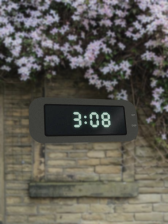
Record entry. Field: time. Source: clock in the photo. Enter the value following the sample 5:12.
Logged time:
3:08
